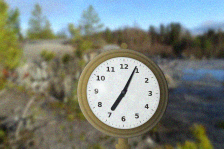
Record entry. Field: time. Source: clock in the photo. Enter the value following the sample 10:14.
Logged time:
7:04
